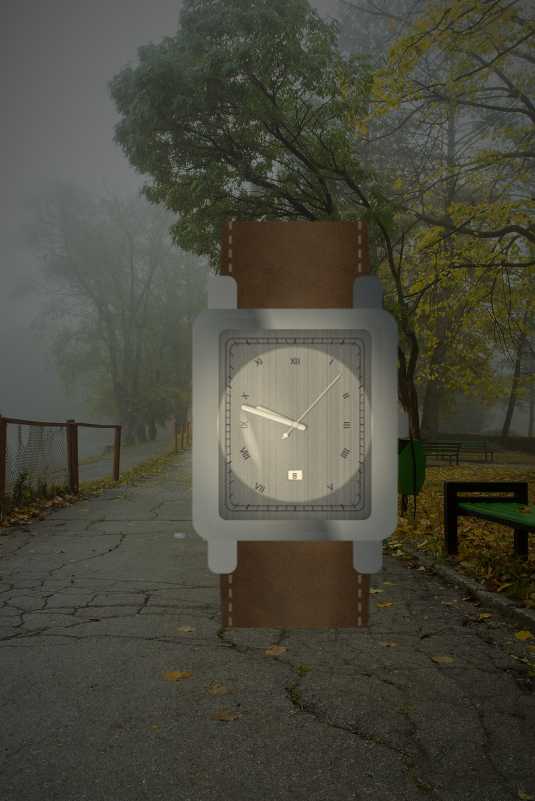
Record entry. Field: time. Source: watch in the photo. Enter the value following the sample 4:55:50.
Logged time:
9:48:07
